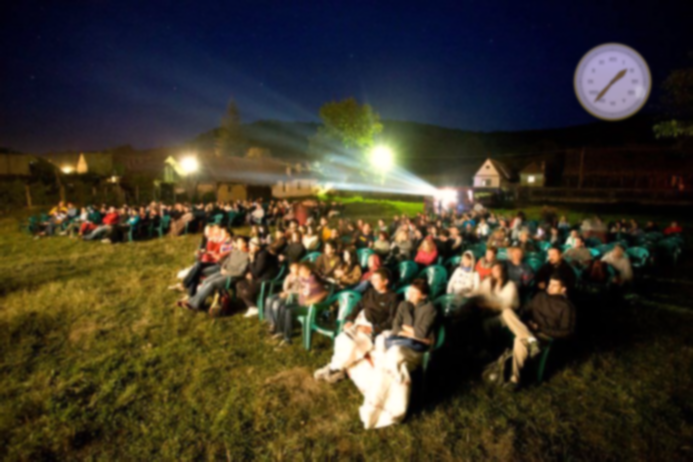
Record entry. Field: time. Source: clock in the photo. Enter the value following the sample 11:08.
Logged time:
1:37
